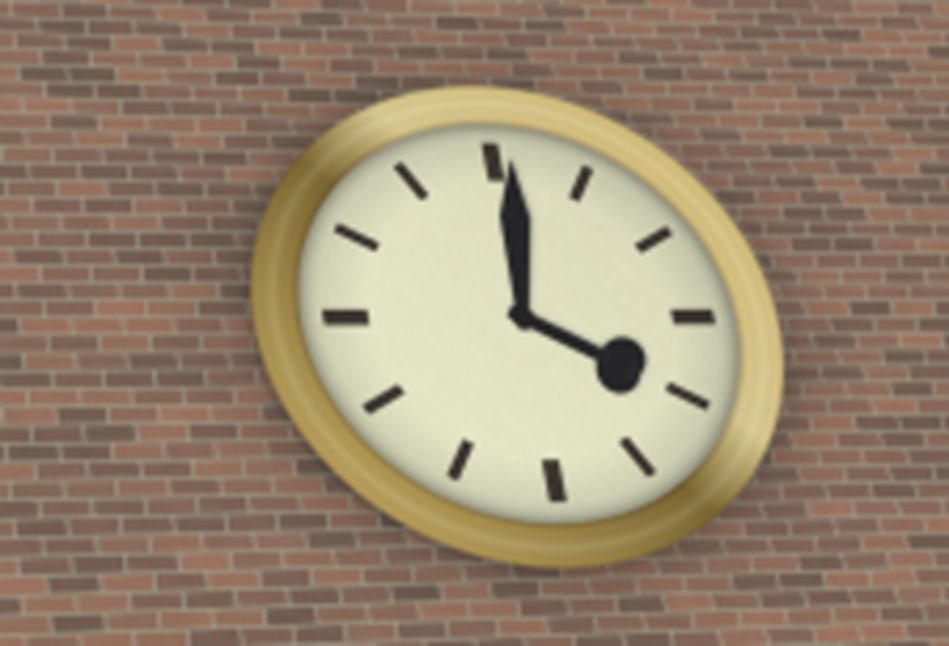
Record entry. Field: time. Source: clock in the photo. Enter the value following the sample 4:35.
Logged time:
4:01
